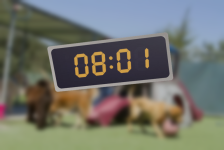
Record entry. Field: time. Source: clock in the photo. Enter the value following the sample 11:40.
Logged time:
8:01
